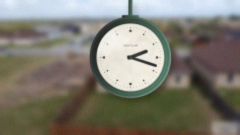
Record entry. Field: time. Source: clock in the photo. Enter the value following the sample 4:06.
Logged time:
2:18
